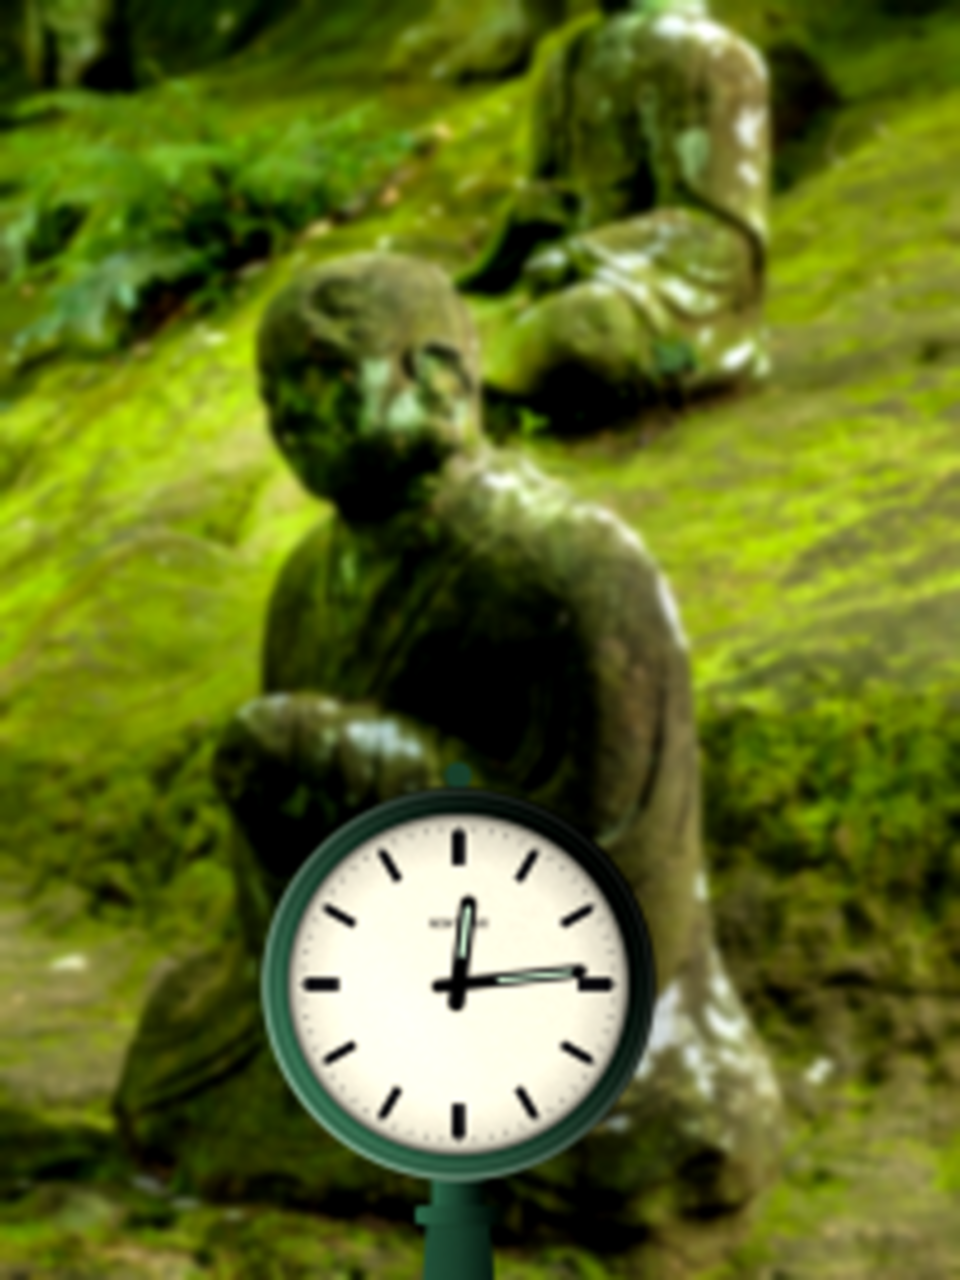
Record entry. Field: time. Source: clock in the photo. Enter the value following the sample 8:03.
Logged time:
12:14
